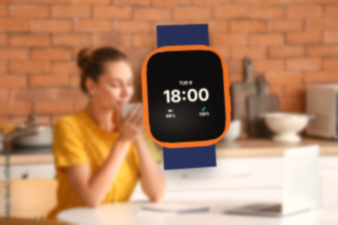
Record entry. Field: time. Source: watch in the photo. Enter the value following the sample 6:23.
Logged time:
18:00
